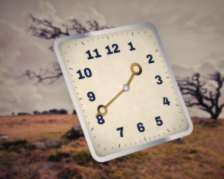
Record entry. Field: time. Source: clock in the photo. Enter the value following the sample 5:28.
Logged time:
1:41
